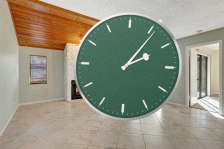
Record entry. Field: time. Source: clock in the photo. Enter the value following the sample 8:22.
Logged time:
2:06
